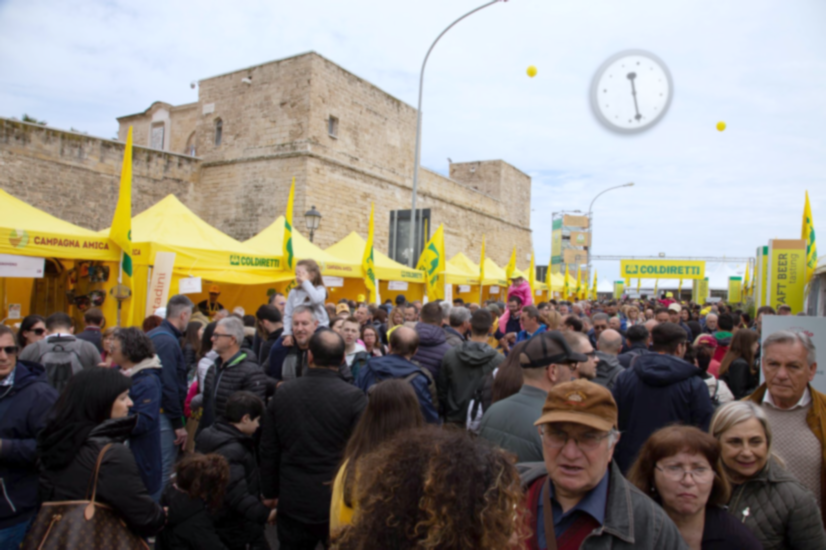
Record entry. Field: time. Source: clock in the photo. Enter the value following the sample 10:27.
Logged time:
11:27
